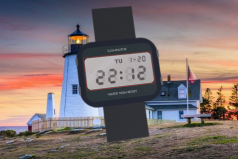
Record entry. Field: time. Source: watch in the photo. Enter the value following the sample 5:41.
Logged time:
22:12
